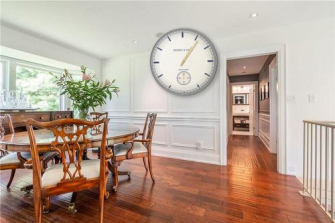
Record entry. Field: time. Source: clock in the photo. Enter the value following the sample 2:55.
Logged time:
1:06
